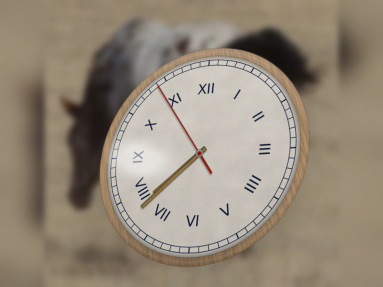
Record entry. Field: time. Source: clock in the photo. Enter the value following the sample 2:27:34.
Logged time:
7:37:54
